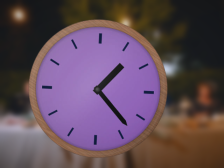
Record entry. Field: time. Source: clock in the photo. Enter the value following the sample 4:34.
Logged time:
1:23
